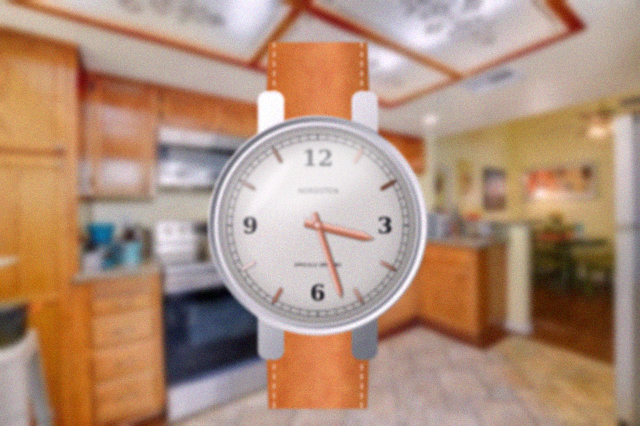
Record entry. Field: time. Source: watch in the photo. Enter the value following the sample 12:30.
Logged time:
3:27
